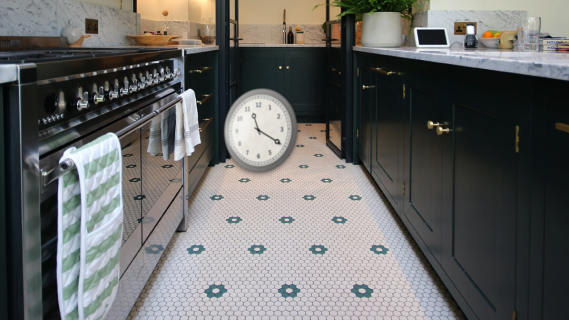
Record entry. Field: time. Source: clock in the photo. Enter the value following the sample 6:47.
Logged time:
11:20
